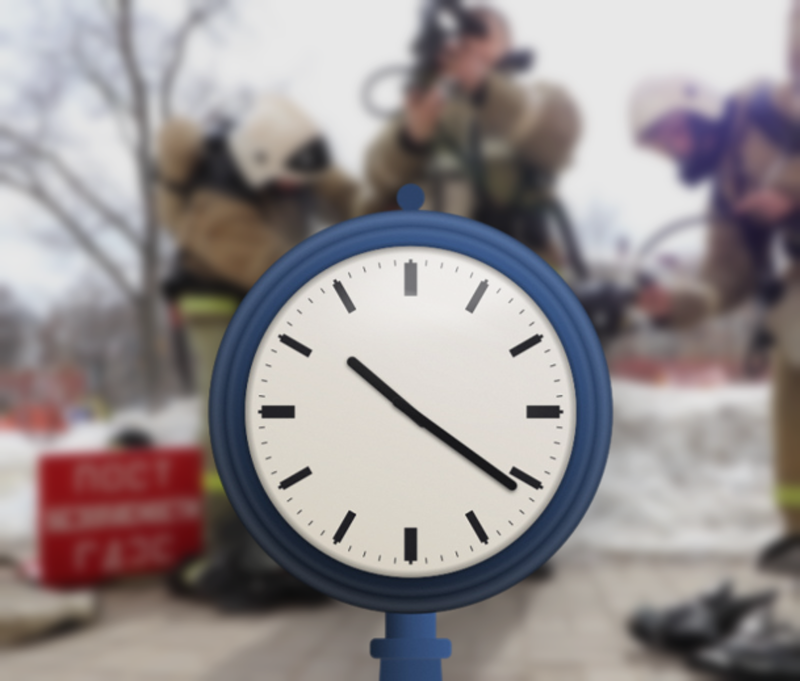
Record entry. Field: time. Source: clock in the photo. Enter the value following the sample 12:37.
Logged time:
10:21
